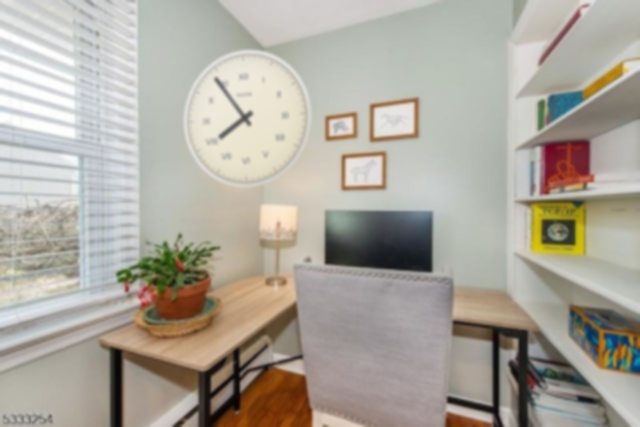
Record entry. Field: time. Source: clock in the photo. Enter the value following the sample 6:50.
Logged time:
7:54
